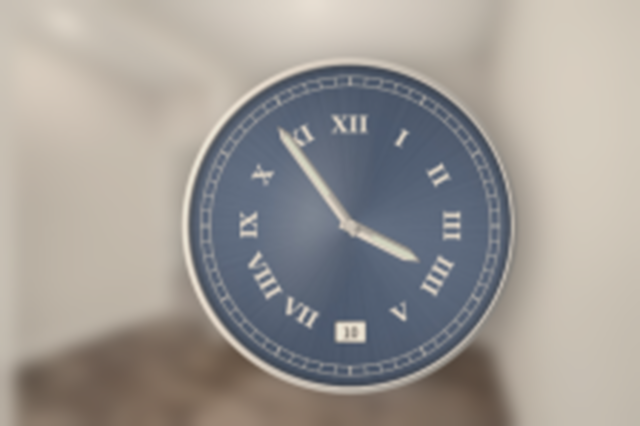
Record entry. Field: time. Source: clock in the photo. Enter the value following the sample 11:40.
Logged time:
3:54
